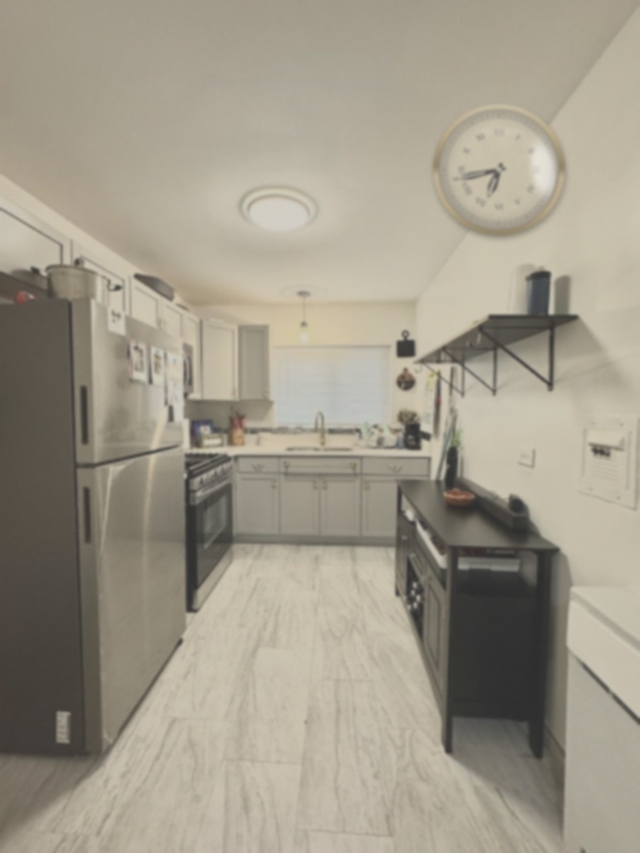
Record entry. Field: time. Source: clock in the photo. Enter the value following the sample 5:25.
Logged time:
6:43
